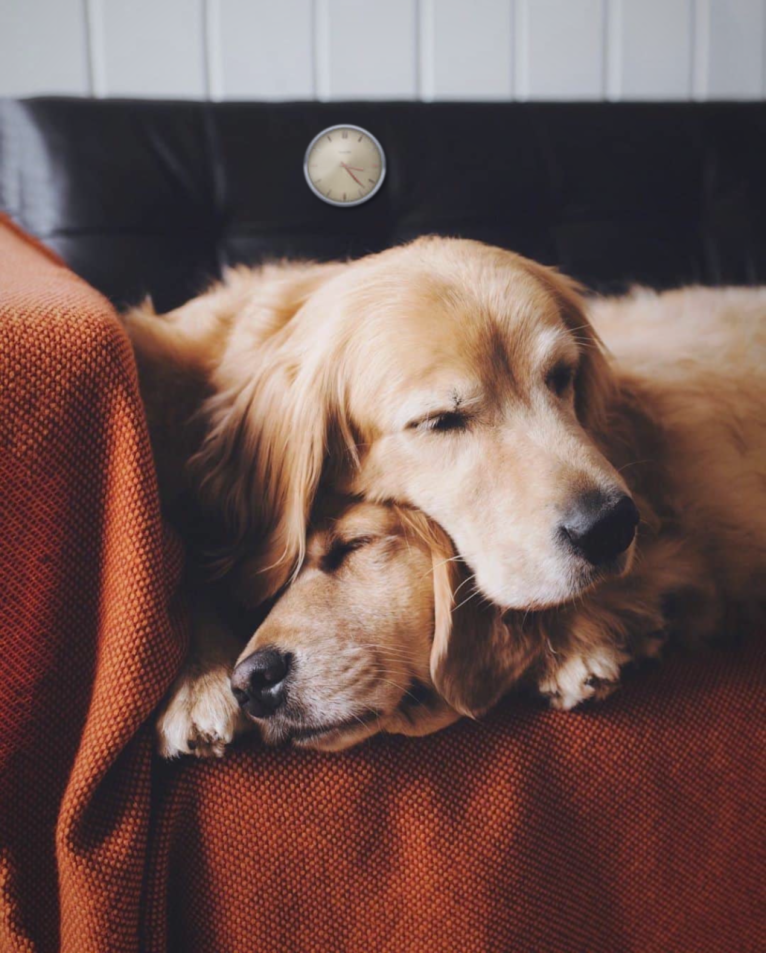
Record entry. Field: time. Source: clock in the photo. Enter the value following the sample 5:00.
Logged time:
3:23
